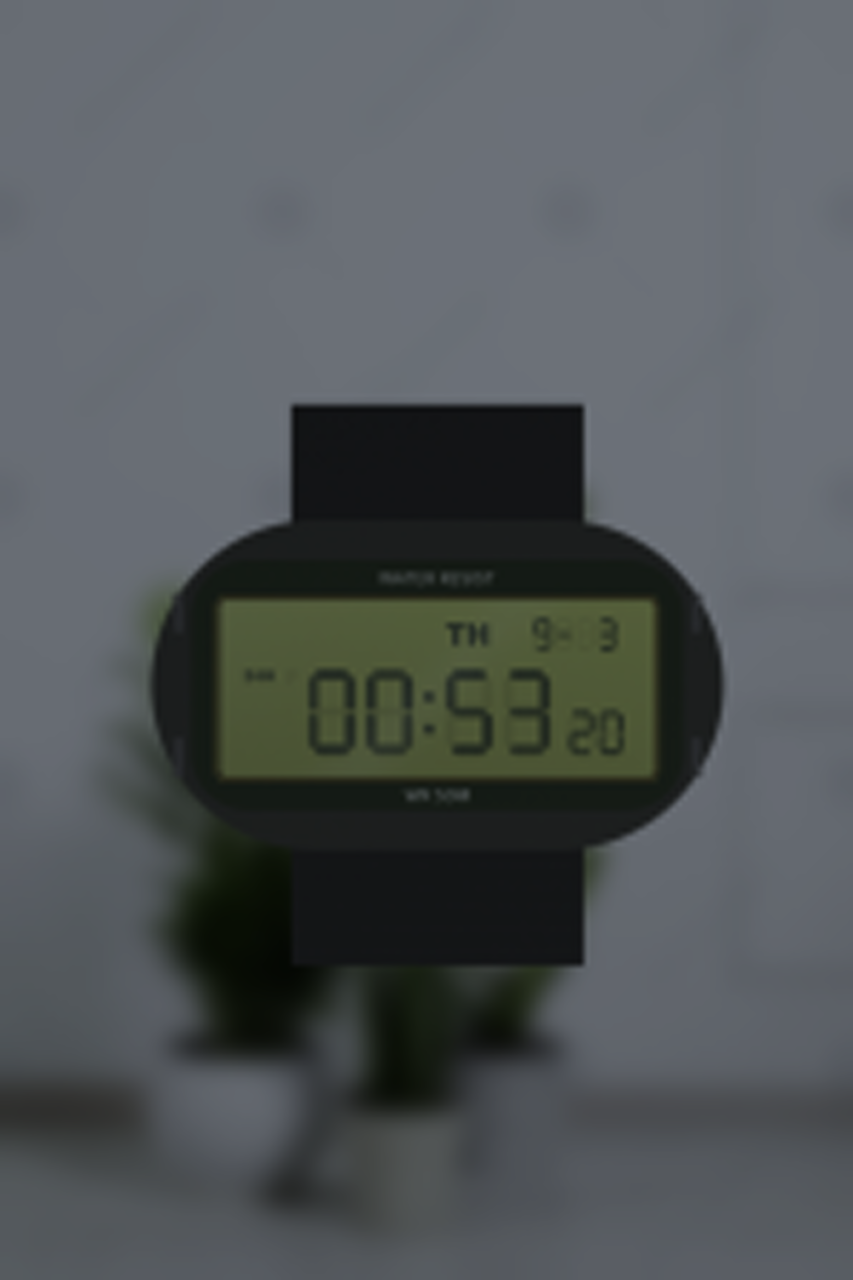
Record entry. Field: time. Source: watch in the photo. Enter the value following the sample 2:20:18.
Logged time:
0:53:20
